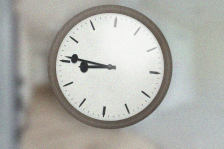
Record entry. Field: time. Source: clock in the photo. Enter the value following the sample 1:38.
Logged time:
8:46
